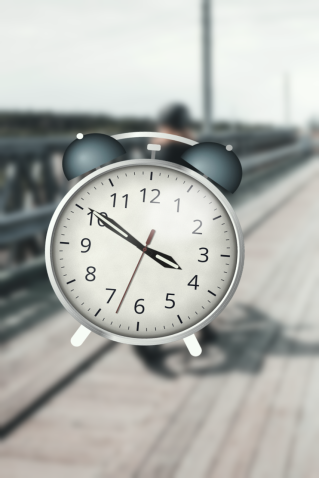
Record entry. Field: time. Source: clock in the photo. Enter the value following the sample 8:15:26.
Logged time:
3:50:33
